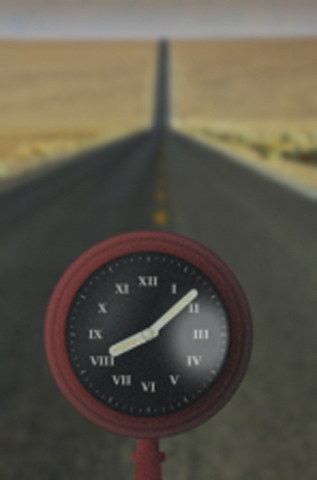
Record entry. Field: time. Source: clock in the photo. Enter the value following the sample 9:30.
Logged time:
8:08
